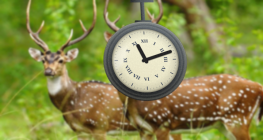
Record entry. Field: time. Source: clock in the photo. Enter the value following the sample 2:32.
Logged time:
11:12
